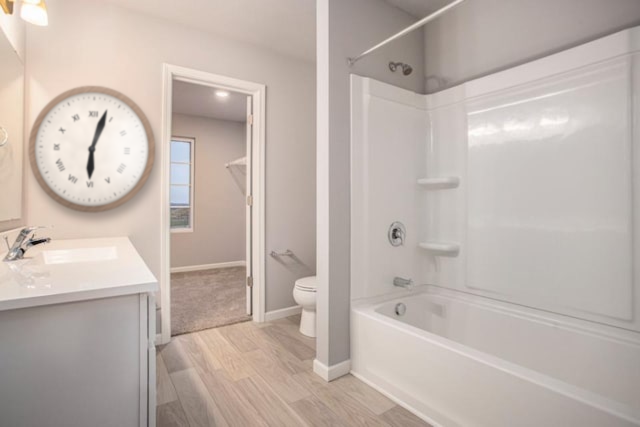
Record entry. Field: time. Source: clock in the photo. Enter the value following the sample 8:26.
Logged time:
6:03
